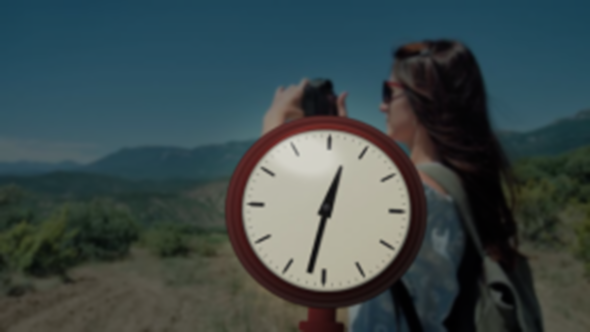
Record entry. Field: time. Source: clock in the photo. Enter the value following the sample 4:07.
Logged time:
12:32
